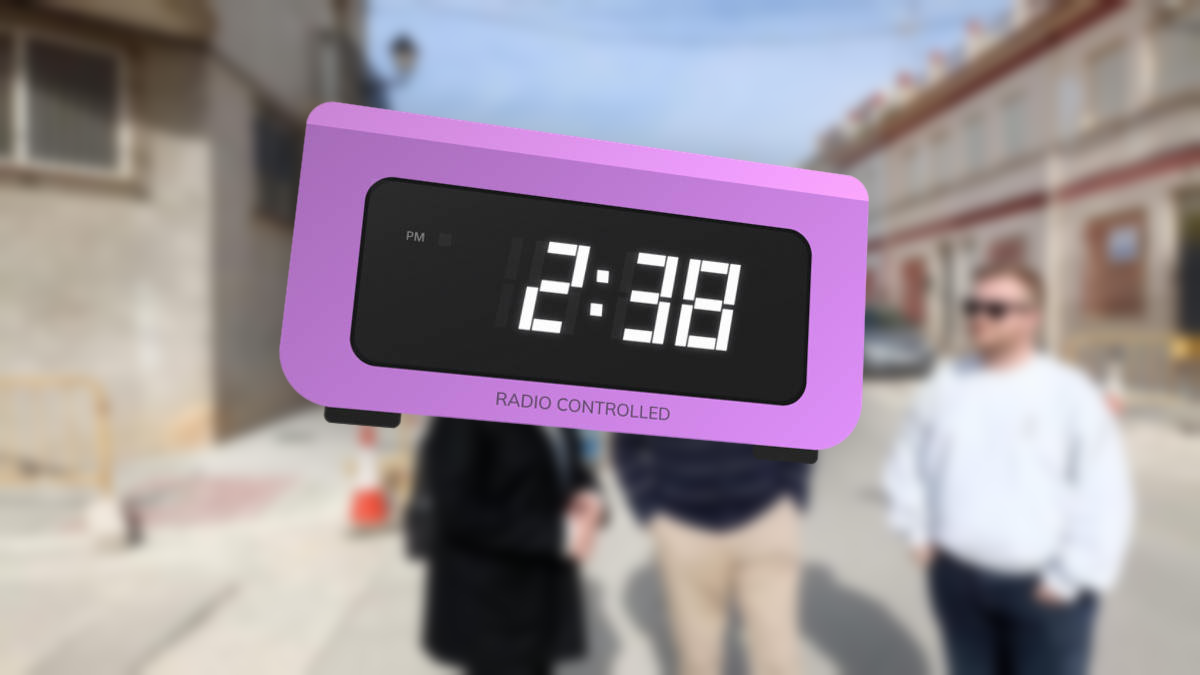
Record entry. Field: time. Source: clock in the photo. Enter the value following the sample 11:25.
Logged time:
2:38
